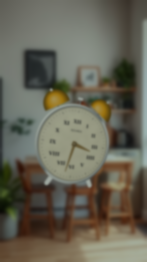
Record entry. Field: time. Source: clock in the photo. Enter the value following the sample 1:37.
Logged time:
3:32
